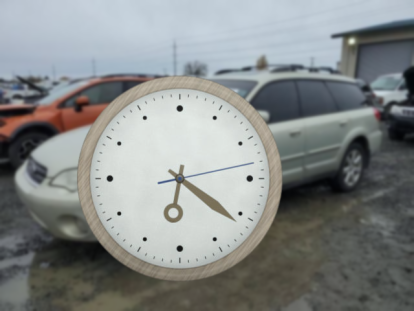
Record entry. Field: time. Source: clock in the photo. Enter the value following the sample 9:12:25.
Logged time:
6:21:13
